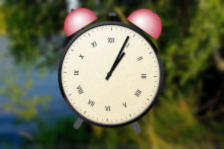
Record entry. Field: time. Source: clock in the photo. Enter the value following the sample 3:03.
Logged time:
1:04
